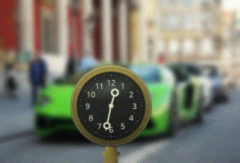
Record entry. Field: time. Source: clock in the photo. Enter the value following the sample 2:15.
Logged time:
12:32
